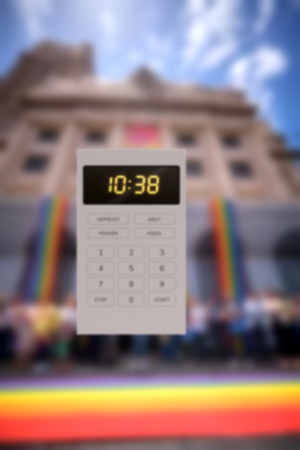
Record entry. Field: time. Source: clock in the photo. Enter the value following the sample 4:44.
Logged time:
10:38
